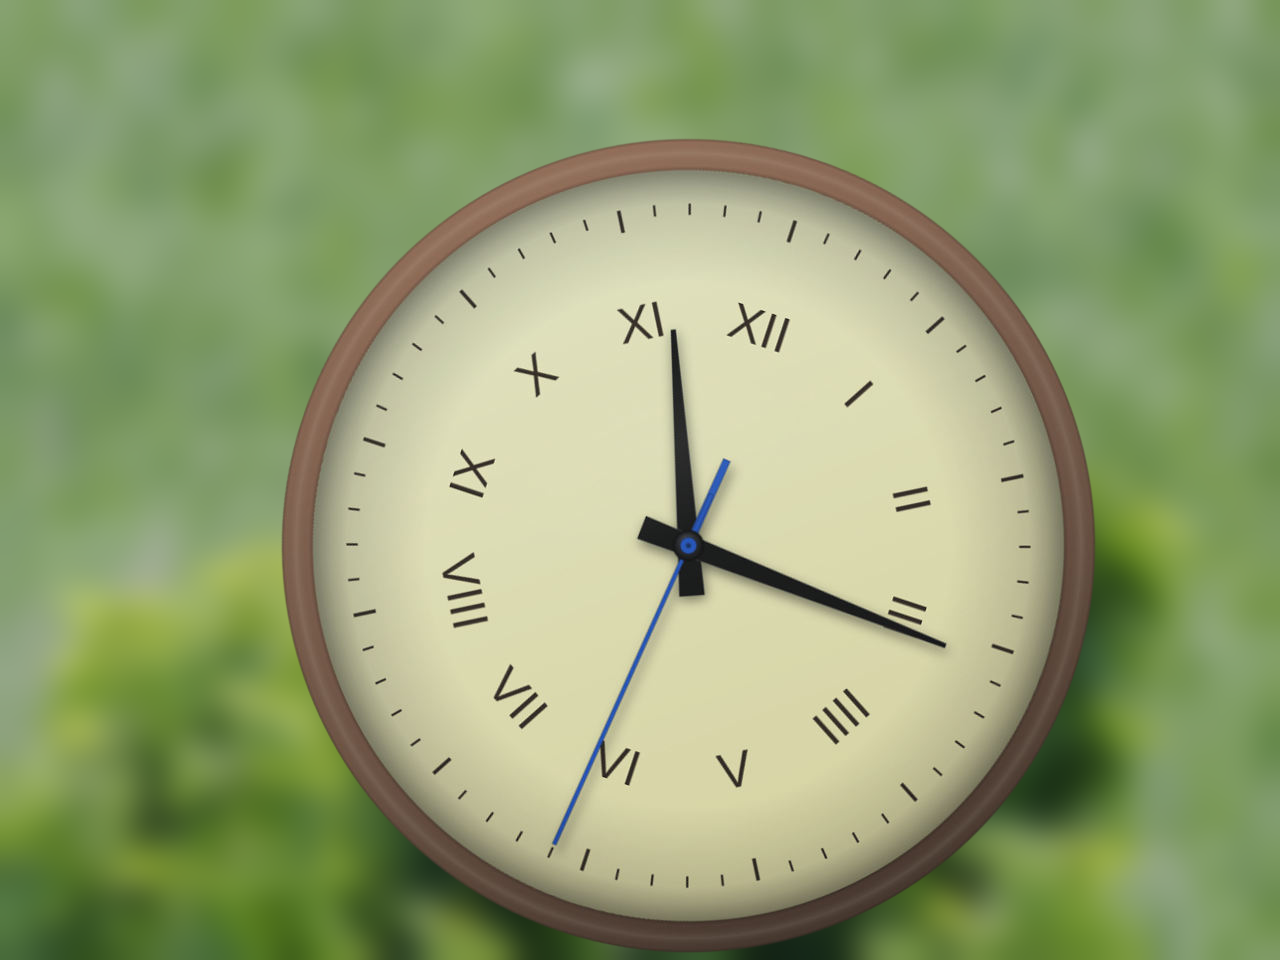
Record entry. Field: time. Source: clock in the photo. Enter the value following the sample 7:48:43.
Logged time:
11:15:31
